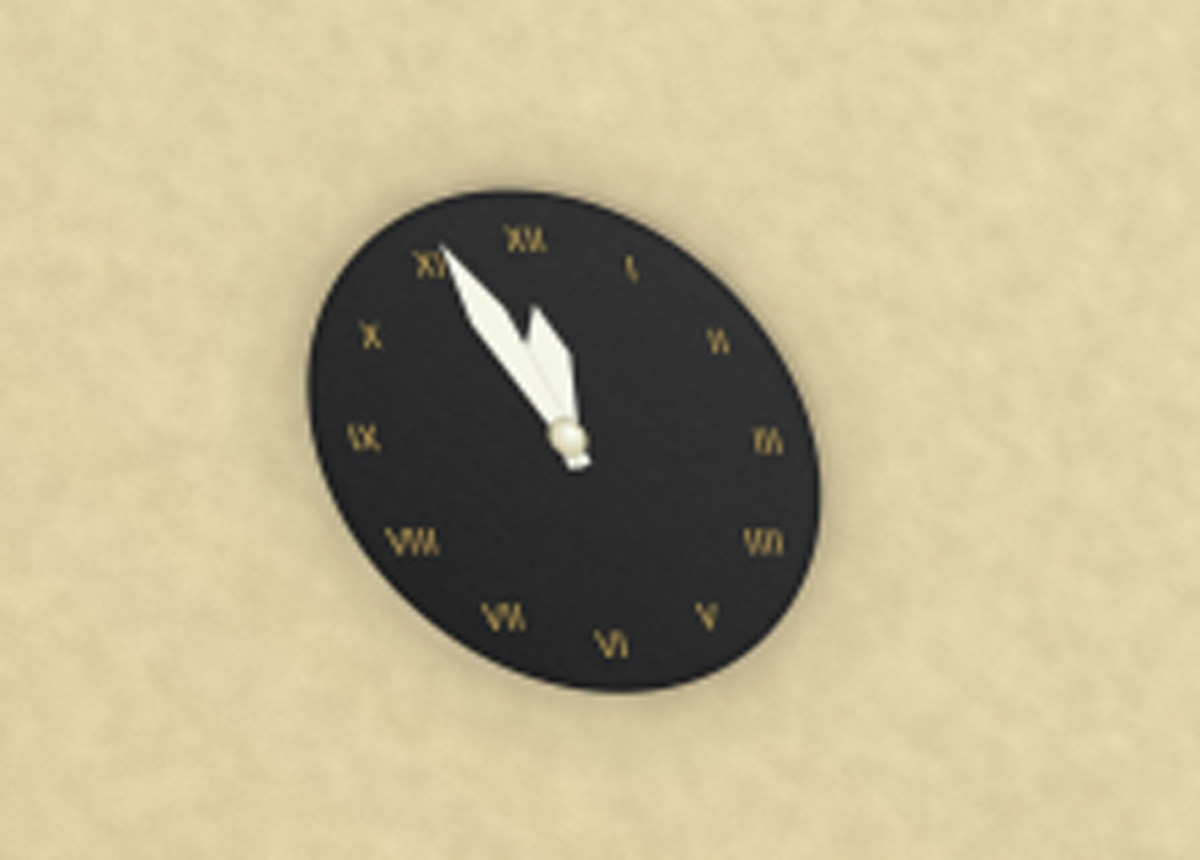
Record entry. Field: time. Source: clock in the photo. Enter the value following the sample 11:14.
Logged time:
11:56
